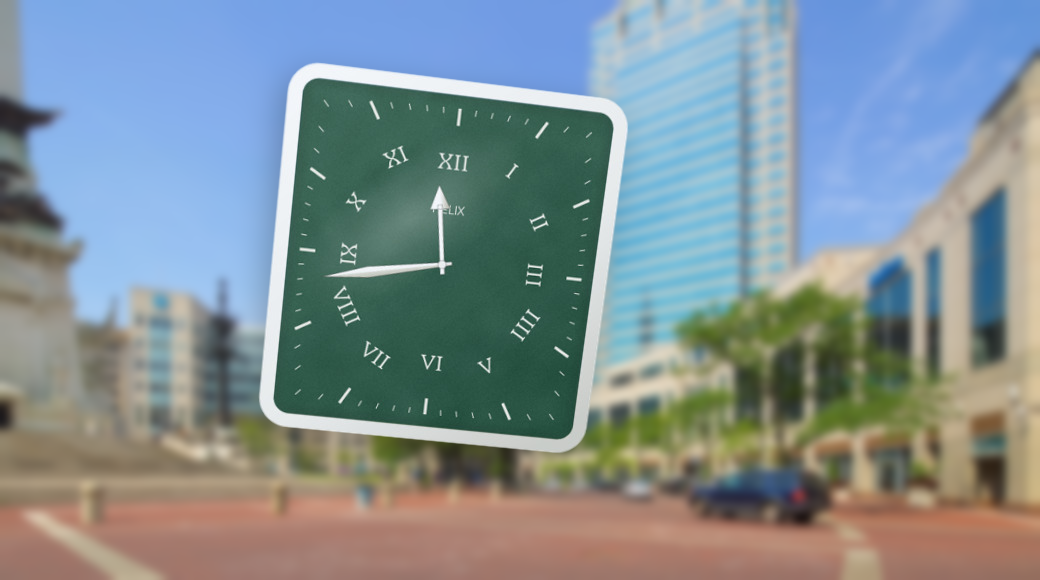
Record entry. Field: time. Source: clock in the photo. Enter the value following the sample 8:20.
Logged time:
11:43
